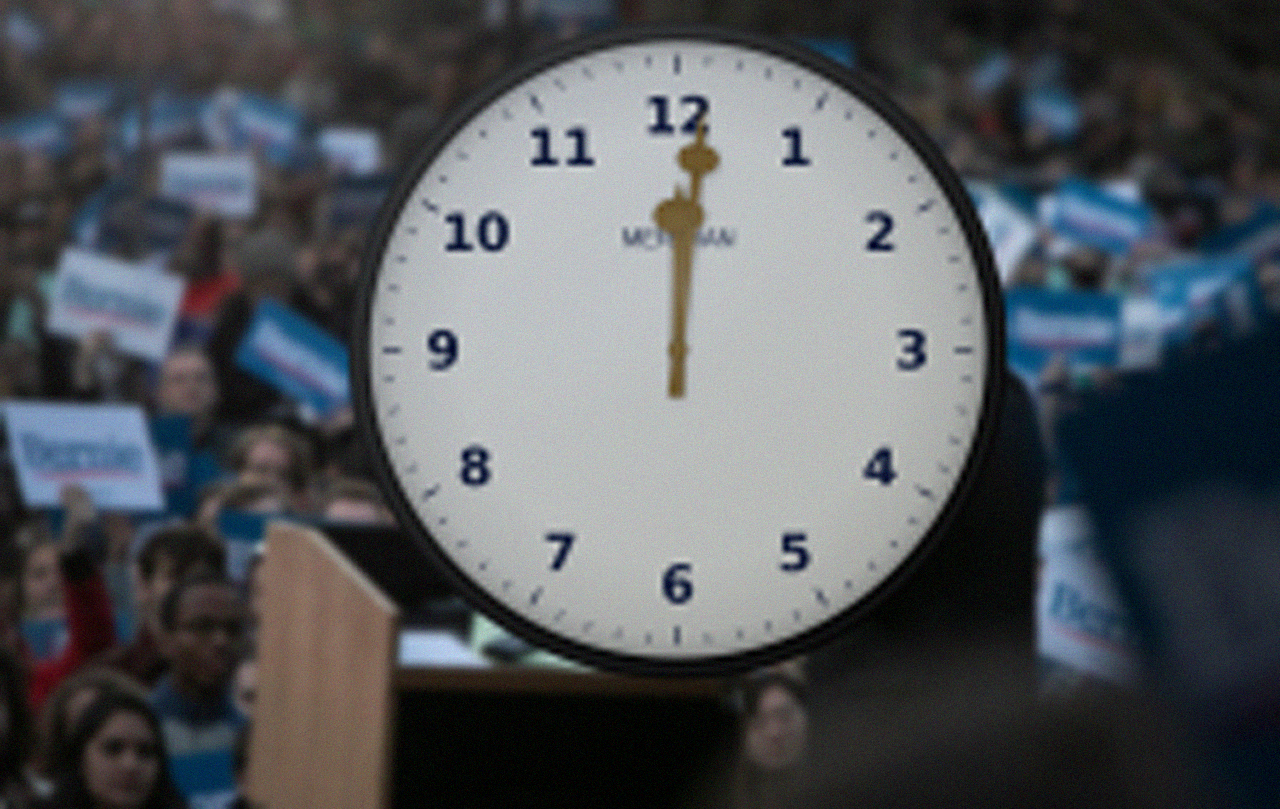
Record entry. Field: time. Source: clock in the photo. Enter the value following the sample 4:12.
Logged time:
12:01
